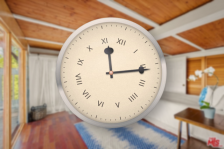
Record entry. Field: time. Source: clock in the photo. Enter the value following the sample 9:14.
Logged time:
11:11
